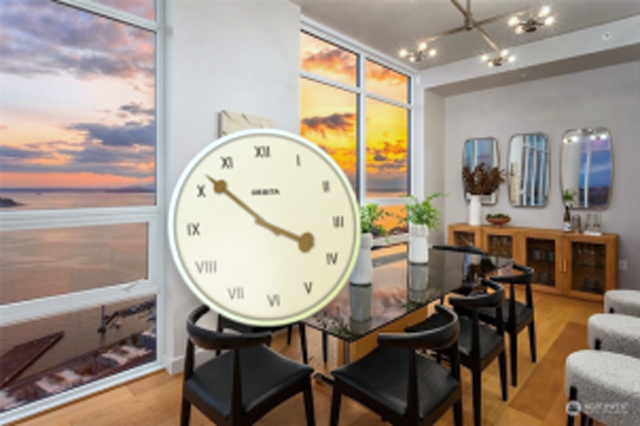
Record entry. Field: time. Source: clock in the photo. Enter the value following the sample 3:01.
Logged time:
3:52
